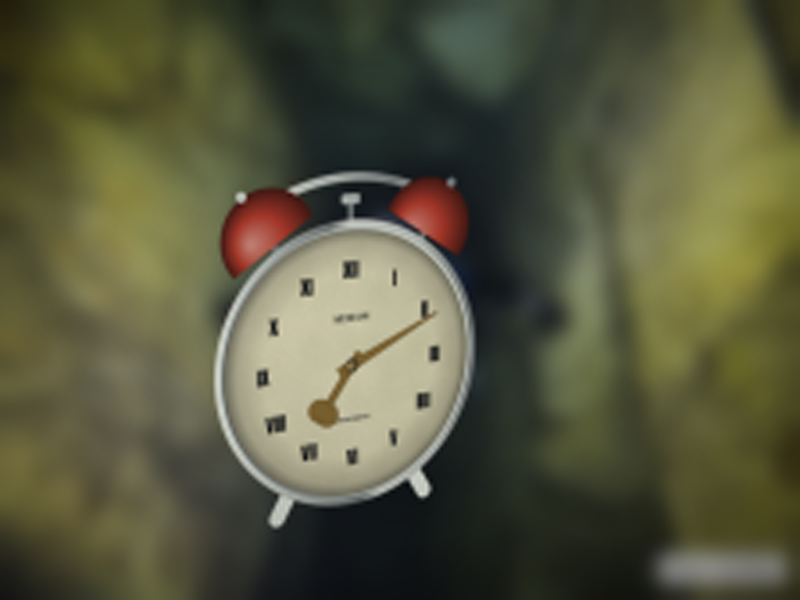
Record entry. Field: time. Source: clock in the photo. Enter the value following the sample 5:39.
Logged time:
7:11
